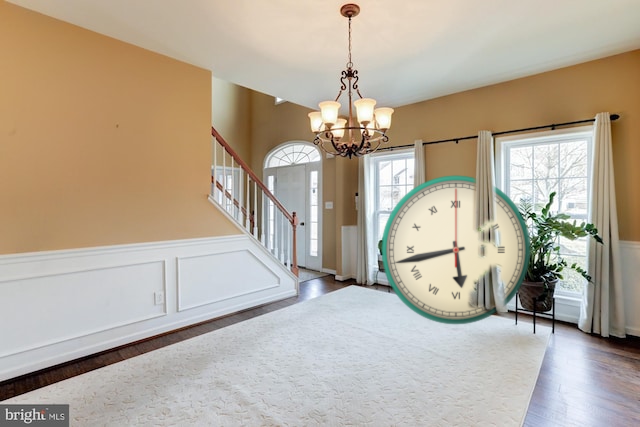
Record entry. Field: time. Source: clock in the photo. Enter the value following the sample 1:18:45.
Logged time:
5:43:00
